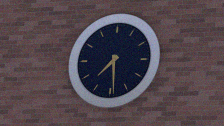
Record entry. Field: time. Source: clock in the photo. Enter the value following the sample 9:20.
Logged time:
7:29
